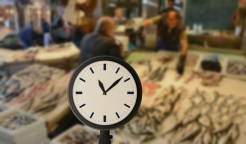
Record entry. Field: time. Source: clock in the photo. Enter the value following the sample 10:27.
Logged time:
11:08
